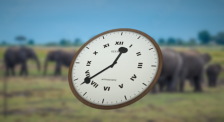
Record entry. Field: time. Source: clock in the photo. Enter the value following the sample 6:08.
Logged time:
12:38
